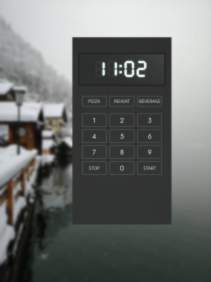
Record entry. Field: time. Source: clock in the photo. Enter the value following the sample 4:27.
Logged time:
11:02
